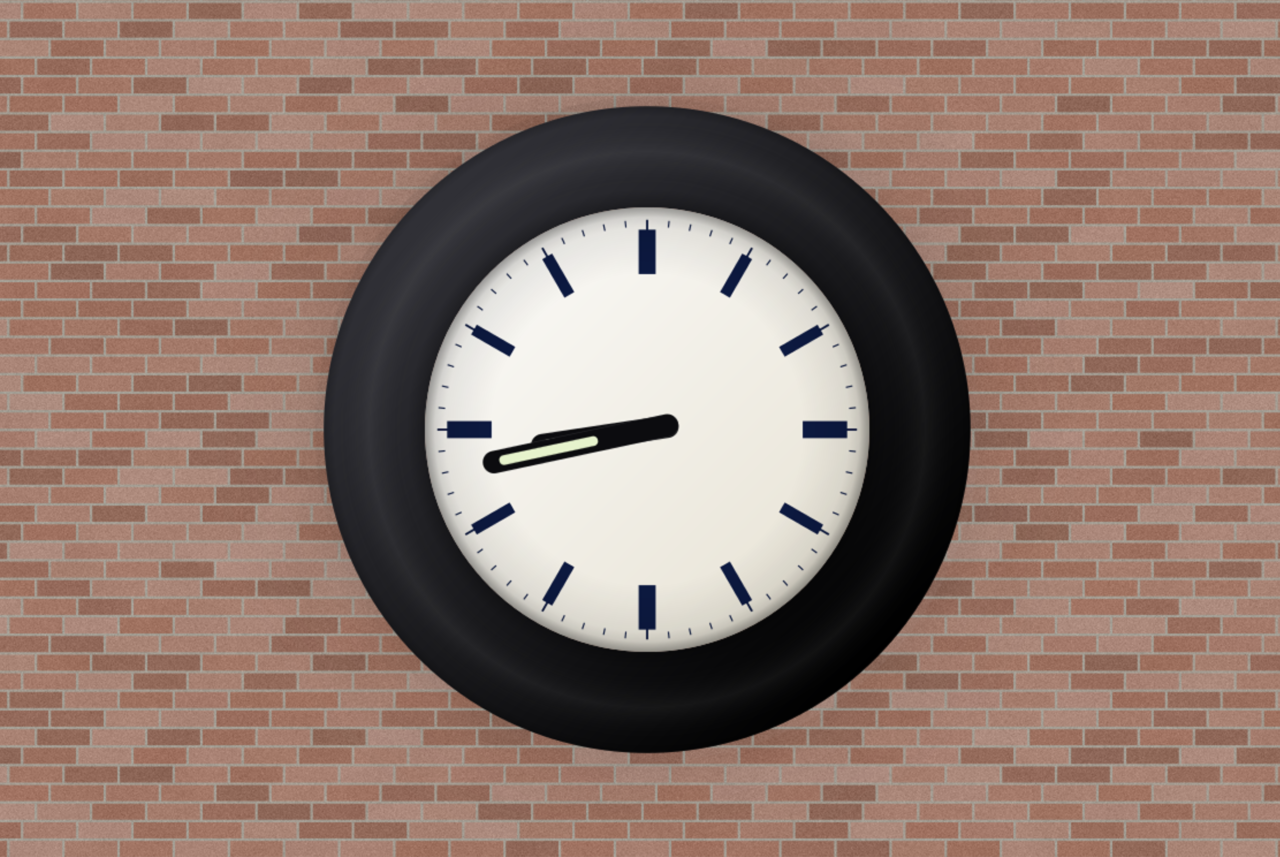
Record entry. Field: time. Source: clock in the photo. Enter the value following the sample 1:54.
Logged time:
8:43
